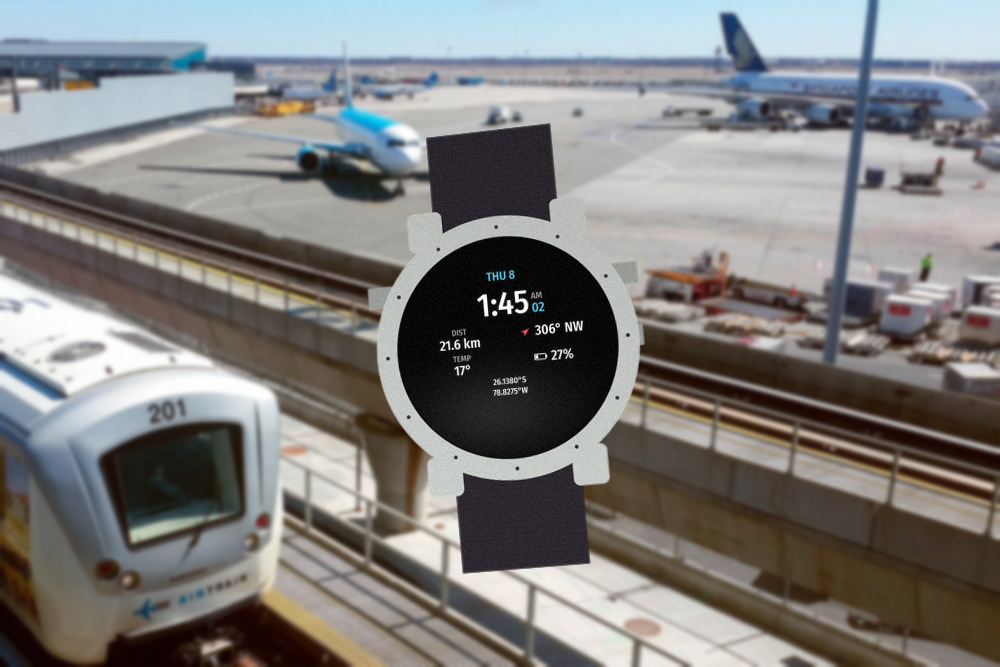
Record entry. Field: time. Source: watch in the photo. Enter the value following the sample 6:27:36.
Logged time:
1:45:02
